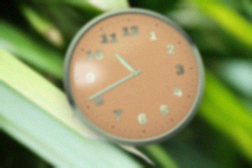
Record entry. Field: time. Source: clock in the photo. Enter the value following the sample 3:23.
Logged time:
10:41
